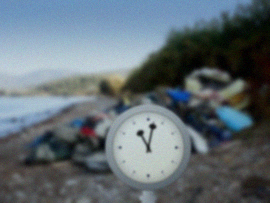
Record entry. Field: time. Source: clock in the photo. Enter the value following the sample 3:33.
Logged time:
11:02
